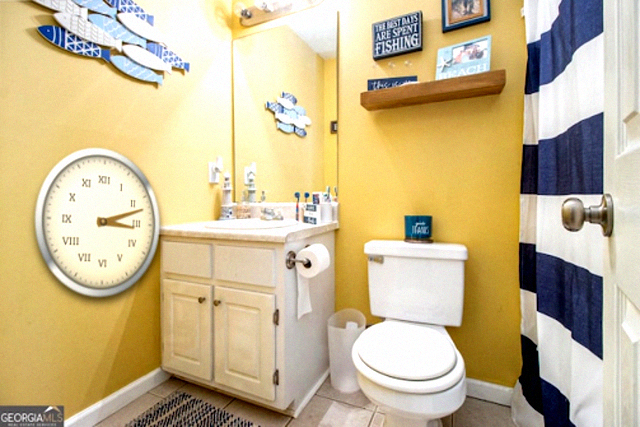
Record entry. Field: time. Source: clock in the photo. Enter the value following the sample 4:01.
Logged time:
3:12
